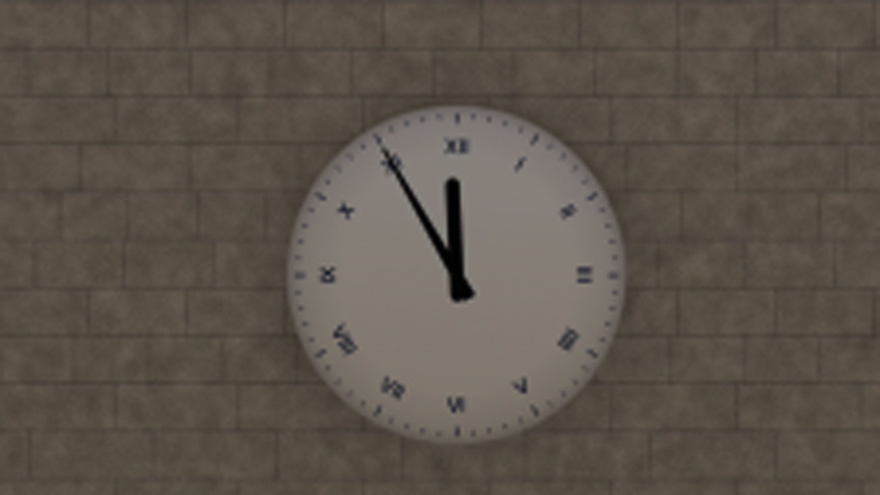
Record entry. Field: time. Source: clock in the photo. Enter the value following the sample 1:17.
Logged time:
11:55
